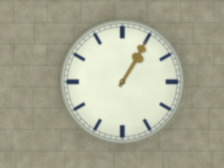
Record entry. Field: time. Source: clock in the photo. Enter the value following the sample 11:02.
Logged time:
1:05
